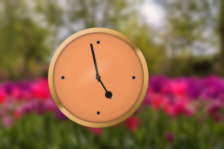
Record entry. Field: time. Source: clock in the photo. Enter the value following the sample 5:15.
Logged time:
4:58
